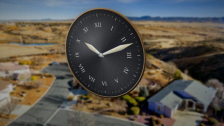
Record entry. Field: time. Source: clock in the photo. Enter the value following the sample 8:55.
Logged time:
10:12
